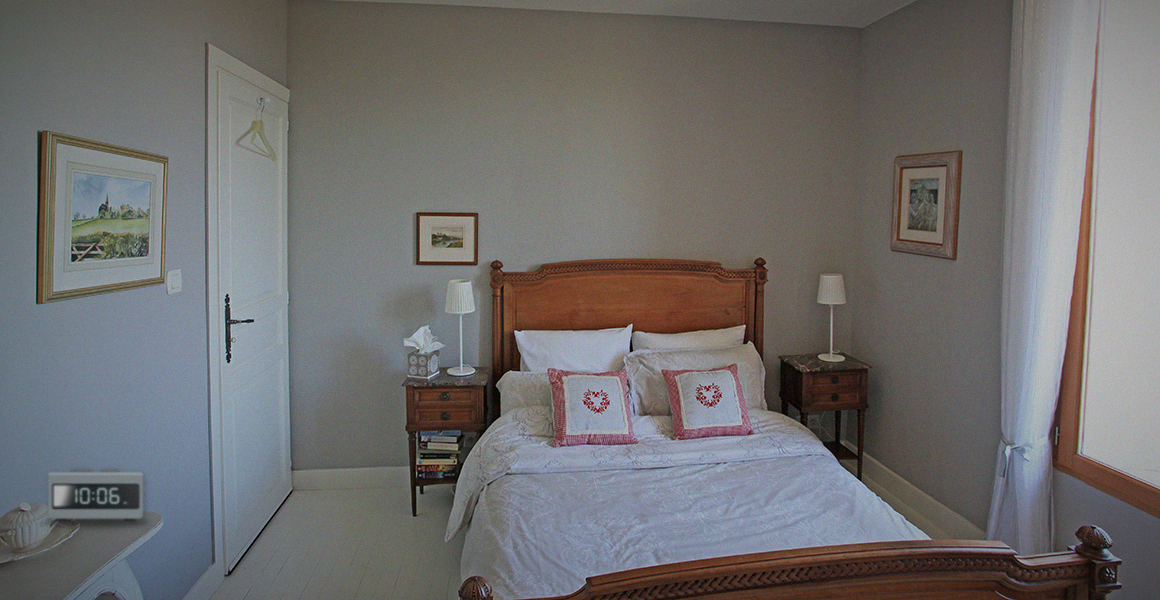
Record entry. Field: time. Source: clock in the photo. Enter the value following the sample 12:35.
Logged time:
10:06
